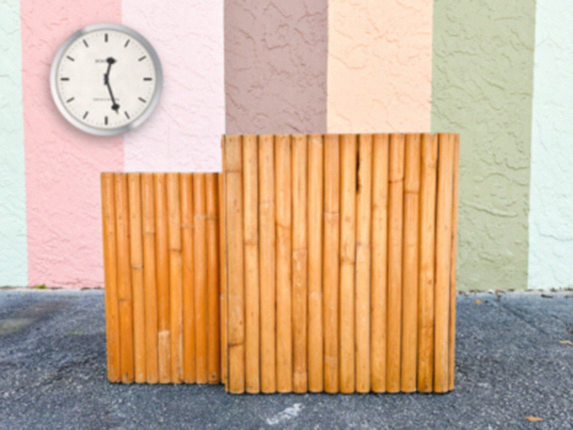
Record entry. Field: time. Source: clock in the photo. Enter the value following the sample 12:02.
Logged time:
12:27
